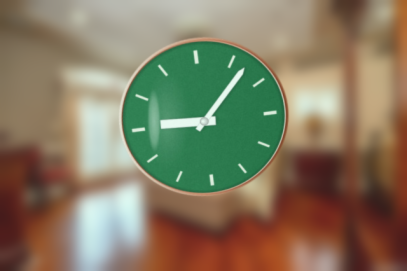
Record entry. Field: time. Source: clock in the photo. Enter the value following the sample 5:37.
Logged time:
9:07
